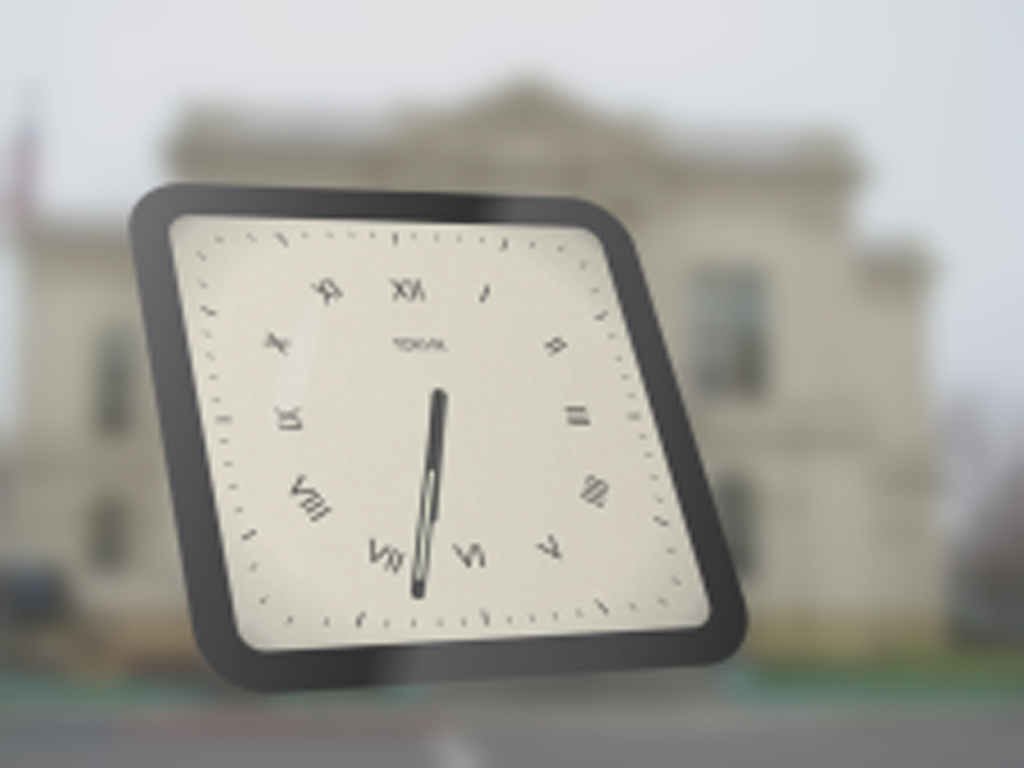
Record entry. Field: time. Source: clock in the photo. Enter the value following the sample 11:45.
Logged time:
6:33
